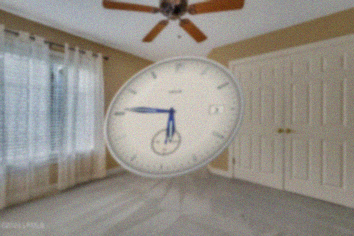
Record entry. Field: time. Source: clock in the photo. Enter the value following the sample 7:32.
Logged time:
5:46
